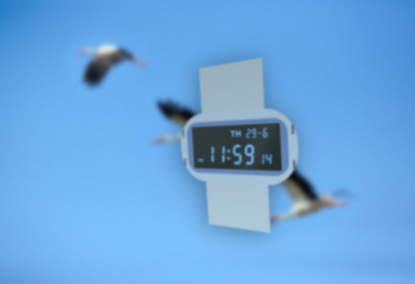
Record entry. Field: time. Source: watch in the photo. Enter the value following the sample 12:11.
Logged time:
11:59
